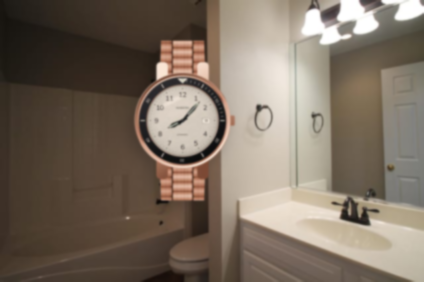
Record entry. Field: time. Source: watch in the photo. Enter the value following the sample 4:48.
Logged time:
8:07
